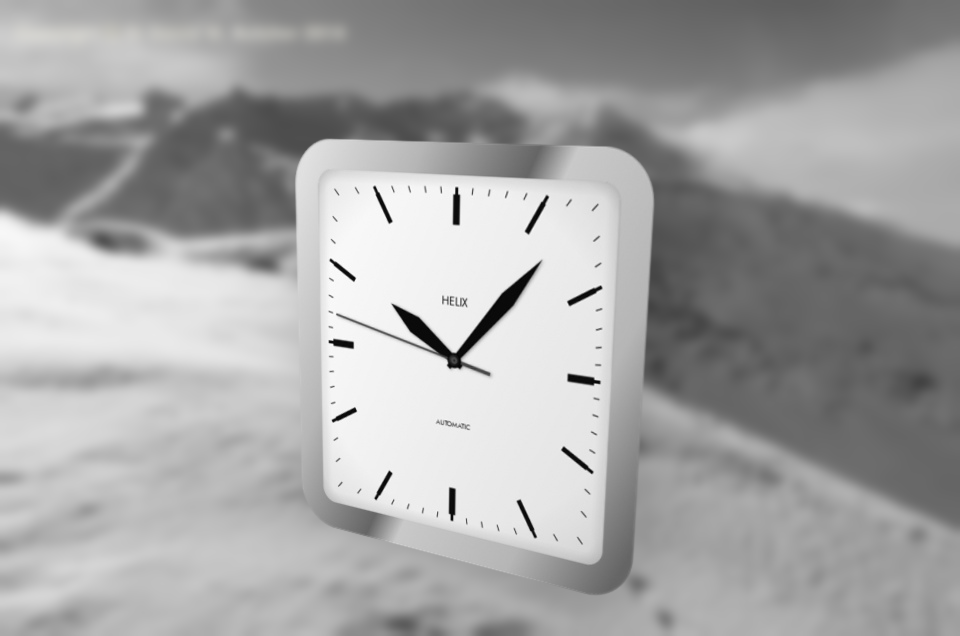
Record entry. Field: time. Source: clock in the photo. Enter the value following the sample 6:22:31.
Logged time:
10:06:47
